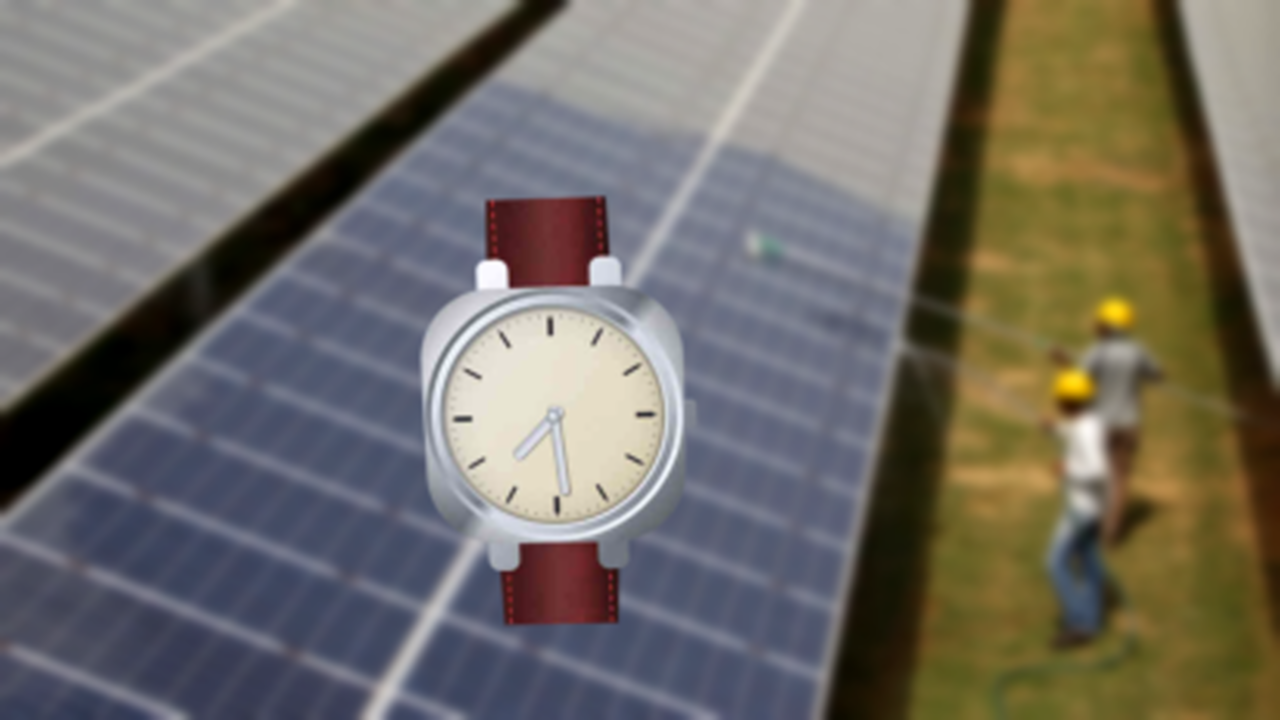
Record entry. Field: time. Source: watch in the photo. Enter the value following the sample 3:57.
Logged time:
7:29
